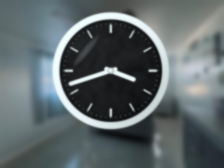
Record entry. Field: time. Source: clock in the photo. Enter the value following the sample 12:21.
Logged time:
3:42
